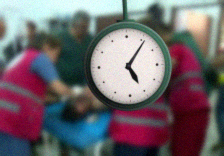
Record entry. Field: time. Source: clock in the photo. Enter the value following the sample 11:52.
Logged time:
5:06
